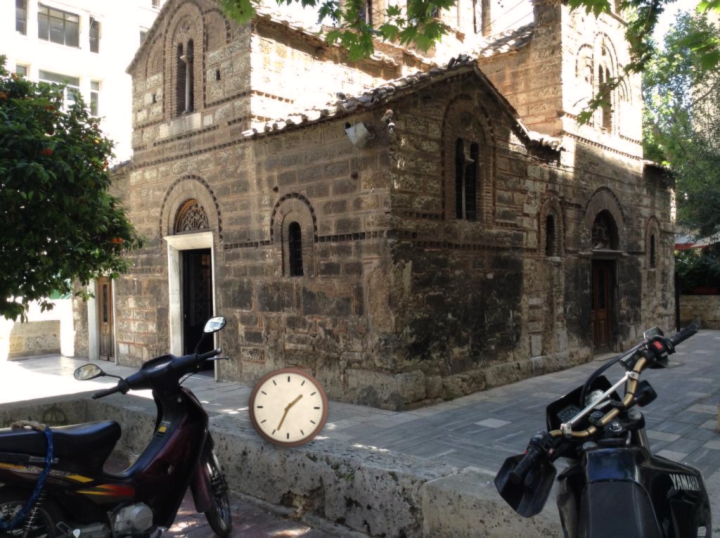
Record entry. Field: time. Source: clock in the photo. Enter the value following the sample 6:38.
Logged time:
1:34
